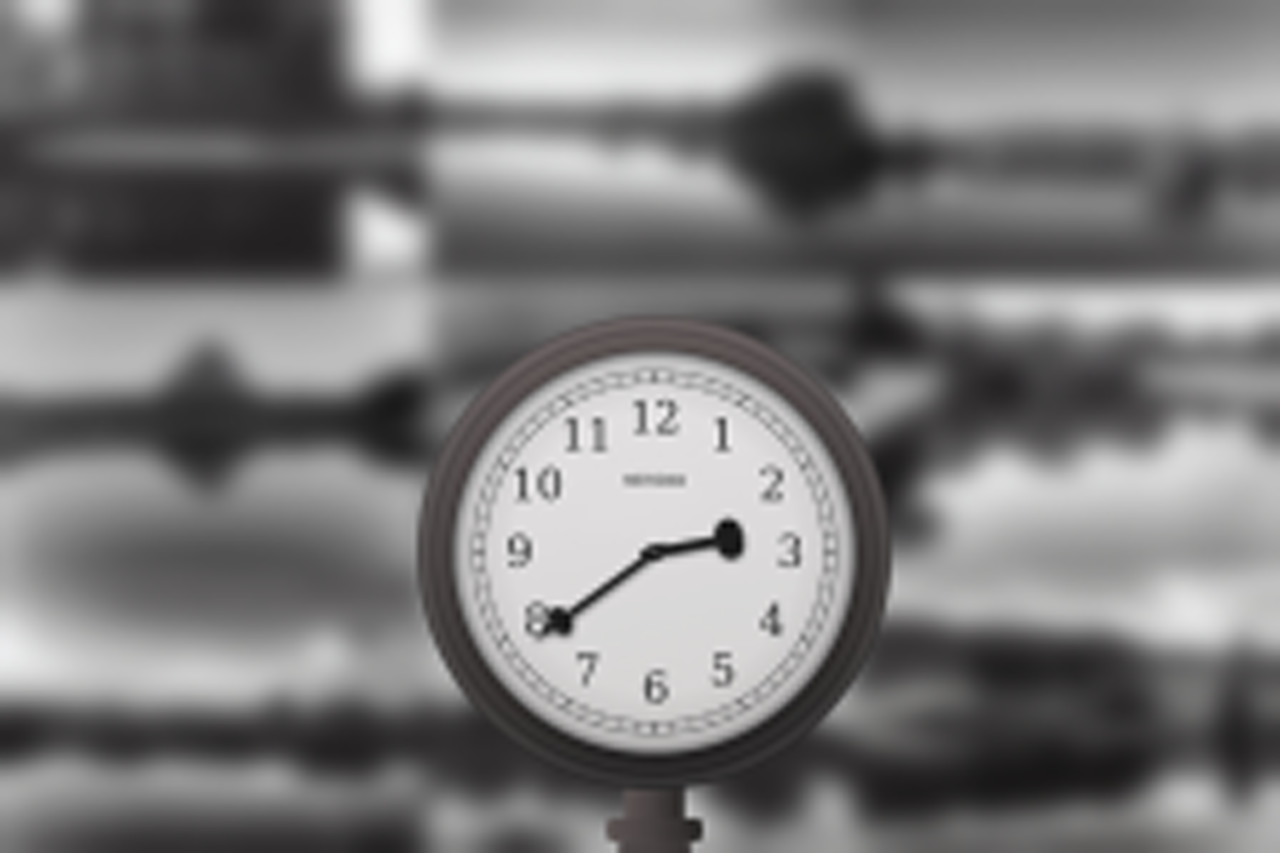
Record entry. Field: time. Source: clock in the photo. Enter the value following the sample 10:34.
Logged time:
2:39
